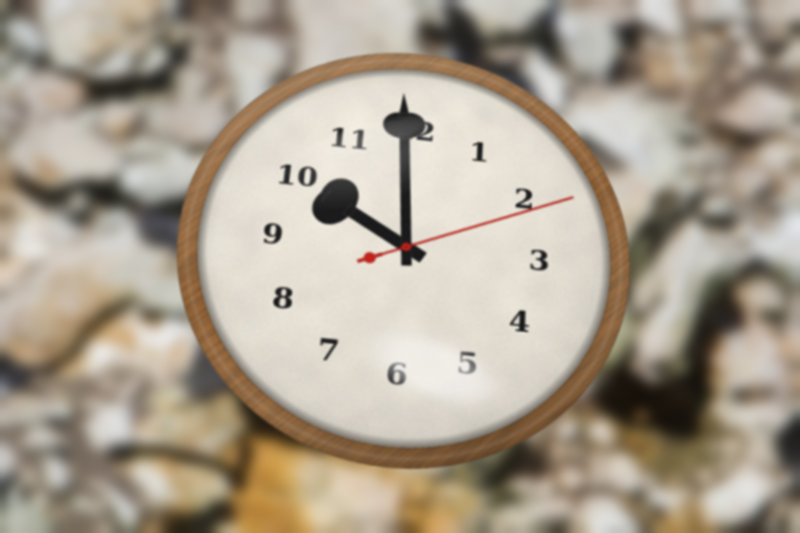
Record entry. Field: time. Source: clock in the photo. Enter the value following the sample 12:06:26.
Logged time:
9:59:11
